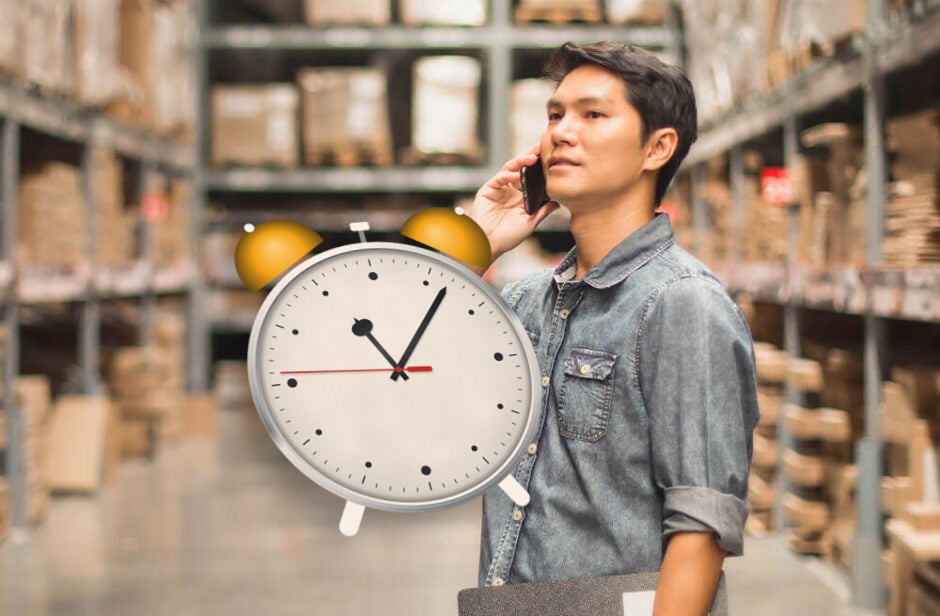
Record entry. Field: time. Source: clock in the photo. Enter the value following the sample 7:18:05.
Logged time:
11:06:46
